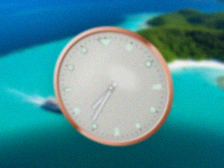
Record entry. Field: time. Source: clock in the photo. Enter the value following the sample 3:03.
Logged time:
7:36
